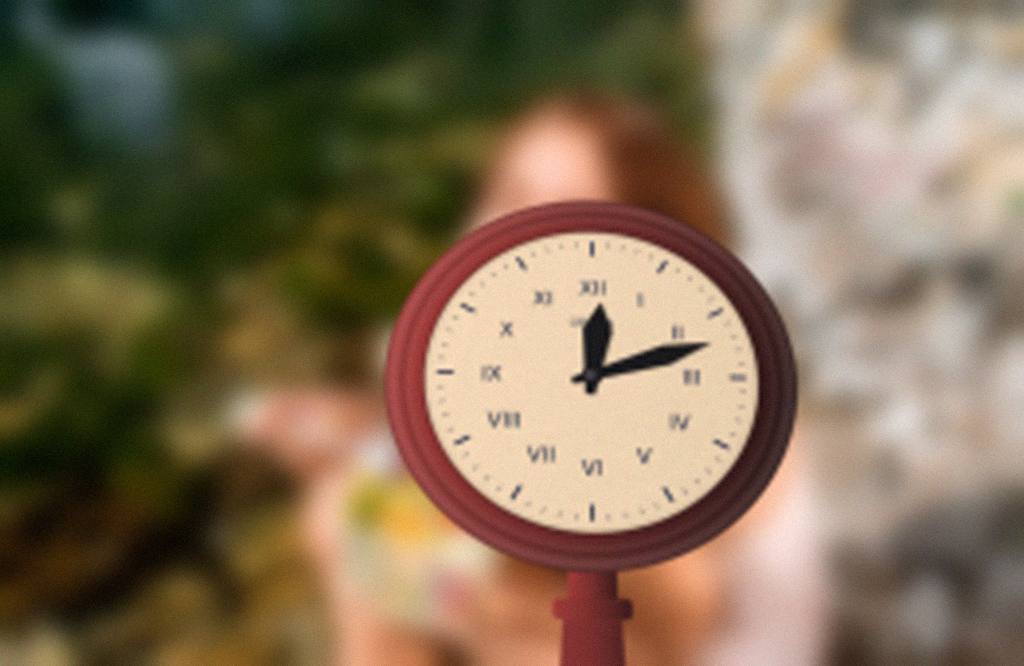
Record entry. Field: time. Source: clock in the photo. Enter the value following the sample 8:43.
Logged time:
12:12
